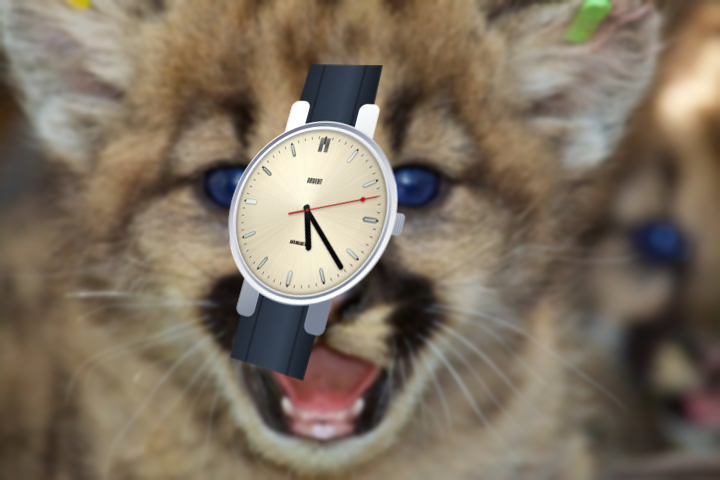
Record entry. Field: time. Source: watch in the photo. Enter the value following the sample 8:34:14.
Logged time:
5:22:12
